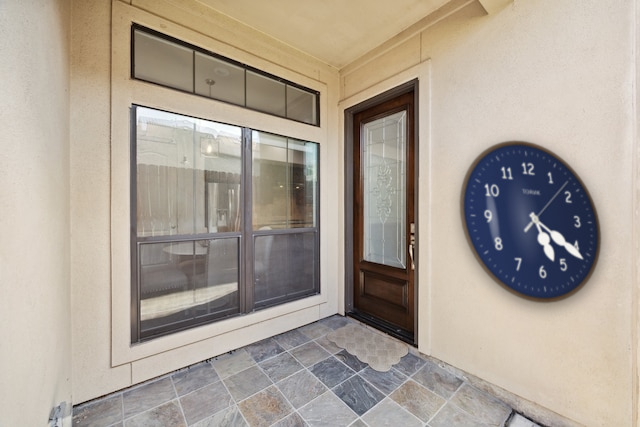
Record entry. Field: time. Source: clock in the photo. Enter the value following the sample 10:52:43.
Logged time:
5:21:08
